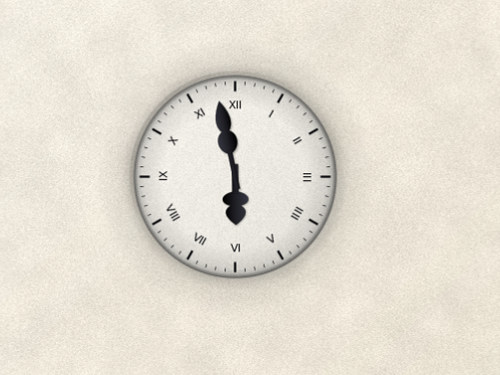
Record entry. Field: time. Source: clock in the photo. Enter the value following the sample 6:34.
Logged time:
5:58
